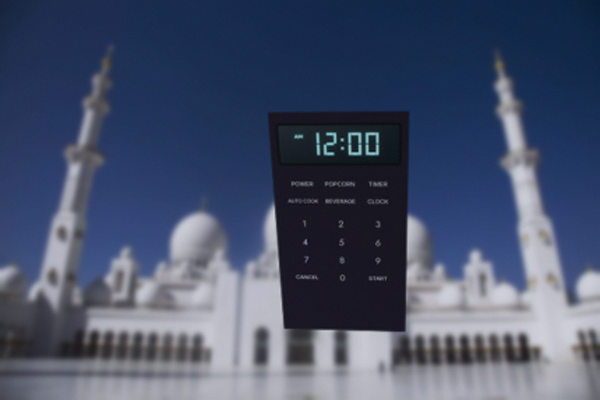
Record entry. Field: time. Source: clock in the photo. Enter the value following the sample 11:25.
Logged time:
12:00
